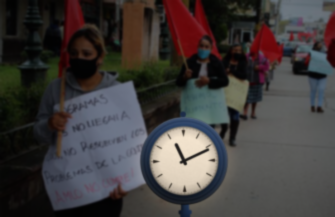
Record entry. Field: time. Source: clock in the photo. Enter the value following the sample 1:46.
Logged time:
11:11
